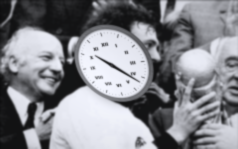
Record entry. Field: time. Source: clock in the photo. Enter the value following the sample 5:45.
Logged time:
10:22
